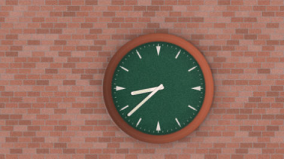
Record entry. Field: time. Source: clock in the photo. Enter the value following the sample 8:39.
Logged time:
8:38
